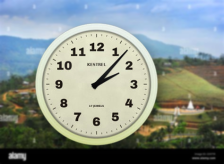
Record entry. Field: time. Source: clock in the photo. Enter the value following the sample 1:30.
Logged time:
2:07
